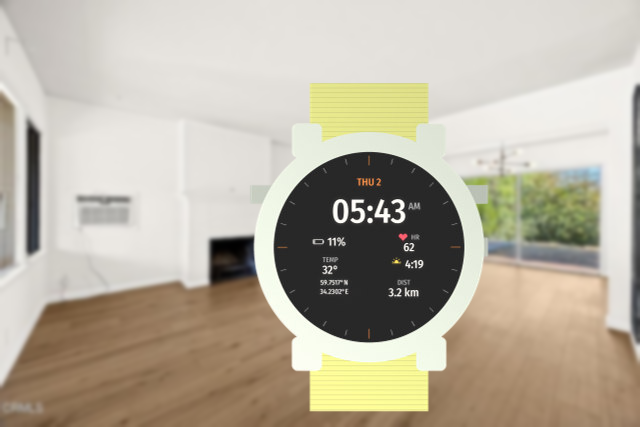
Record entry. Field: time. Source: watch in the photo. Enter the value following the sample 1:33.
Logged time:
5:43
